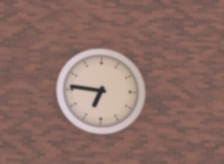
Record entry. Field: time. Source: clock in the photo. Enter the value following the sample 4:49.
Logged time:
6:46
